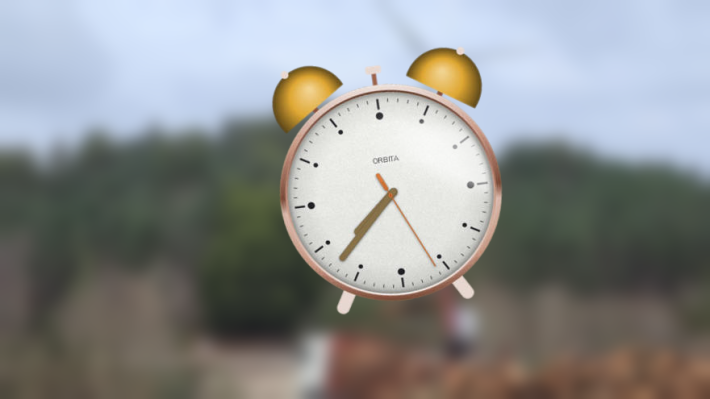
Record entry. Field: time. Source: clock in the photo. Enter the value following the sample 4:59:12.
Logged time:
7:37:26
